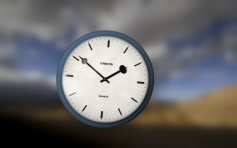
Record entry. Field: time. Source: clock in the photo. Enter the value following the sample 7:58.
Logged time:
1:51
